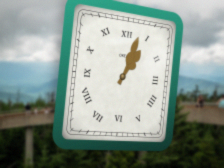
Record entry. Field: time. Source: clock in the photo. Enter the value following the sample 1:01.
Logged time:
1:03
